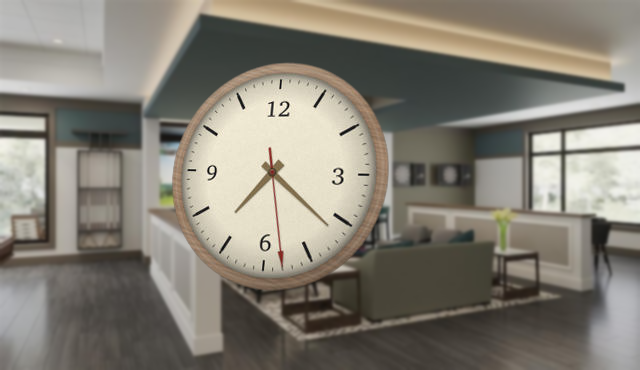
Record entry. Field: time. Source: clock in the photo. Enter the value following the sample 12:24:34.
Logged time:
7:21:28
